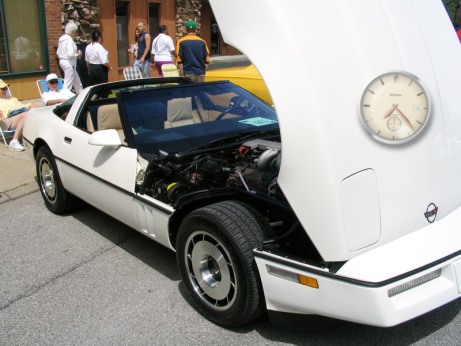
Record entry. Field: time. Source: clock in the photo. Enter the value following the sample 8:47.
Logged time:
7:23
